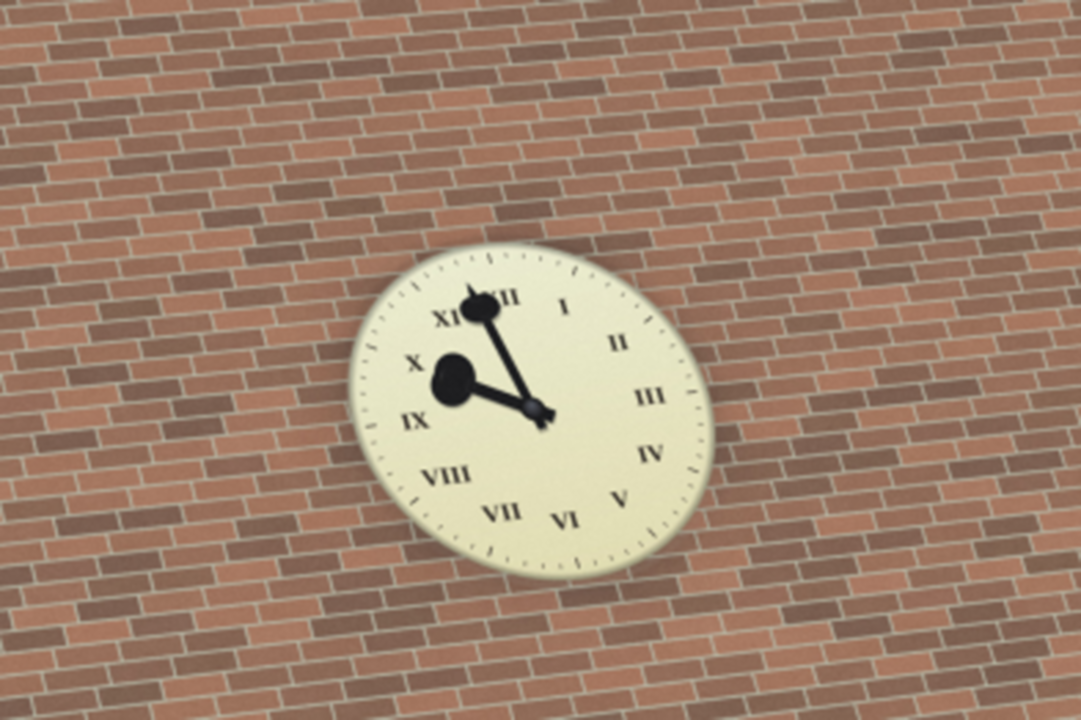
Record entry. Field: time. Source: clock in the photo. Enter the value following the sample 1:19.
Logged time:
9:58
